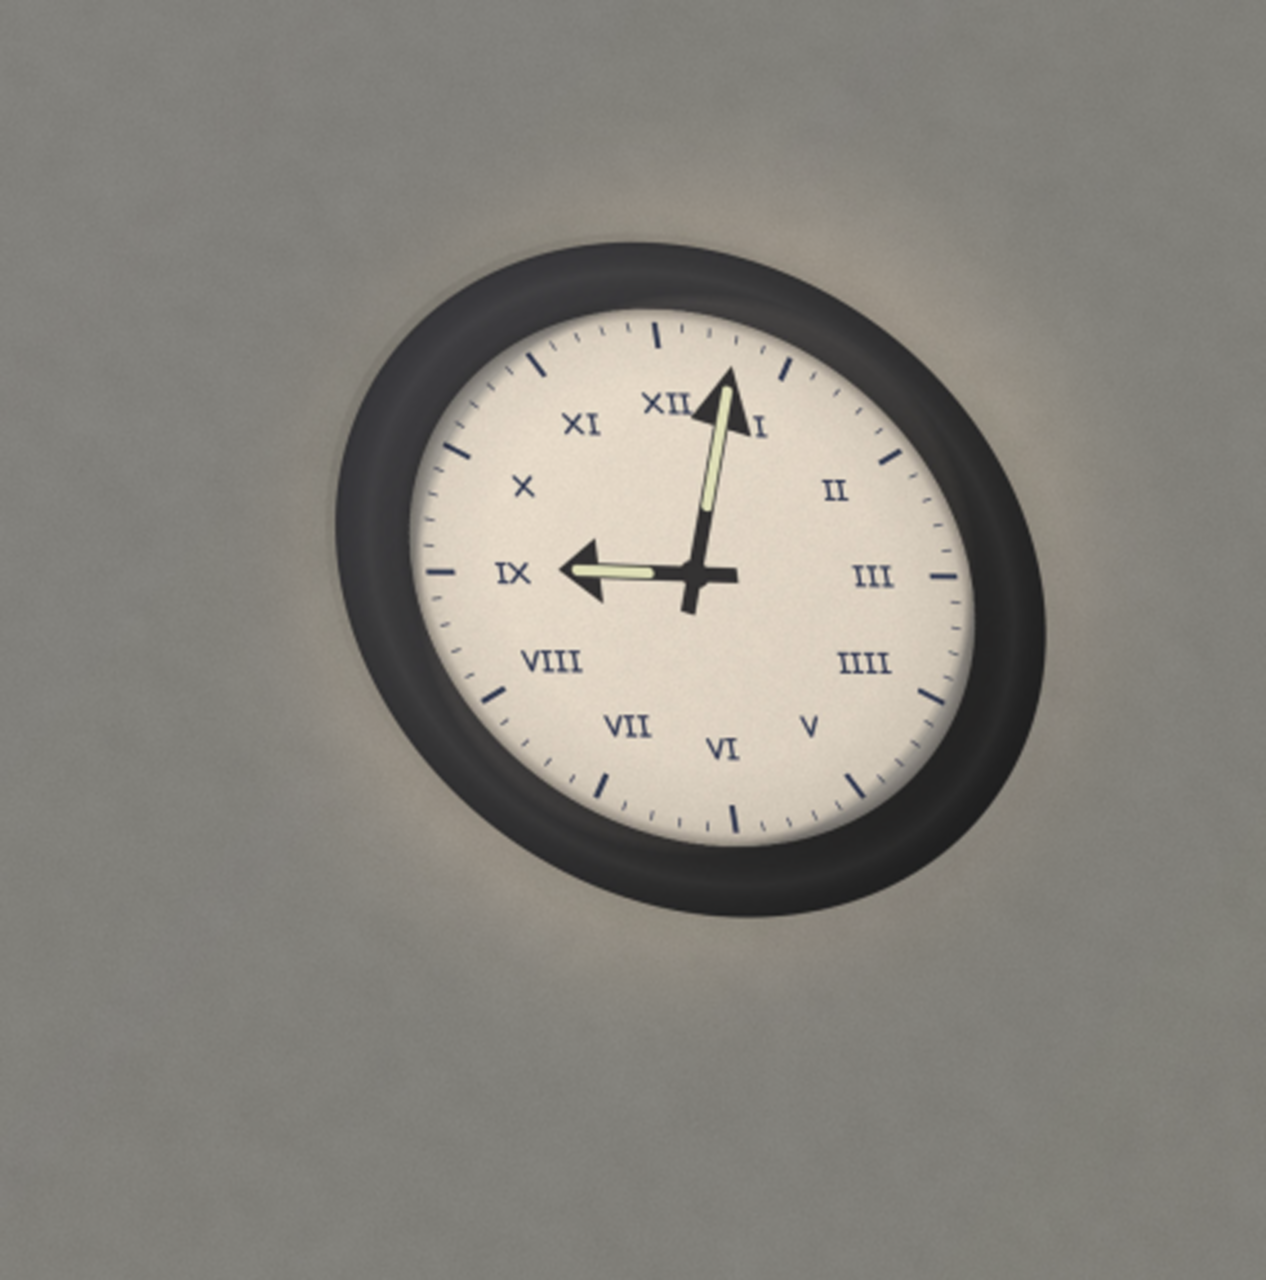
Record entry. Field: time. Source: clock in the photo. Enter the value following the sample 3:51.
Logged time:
9:03
